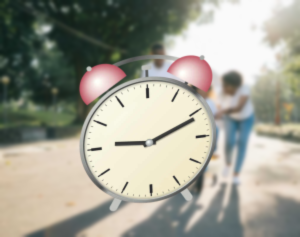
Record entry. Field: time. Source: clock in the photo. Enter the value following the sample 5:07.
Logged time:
9:11
